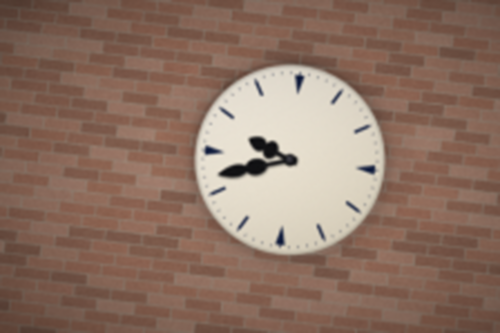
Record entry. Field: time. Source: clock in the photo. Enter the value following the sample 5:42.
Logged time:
9:42
